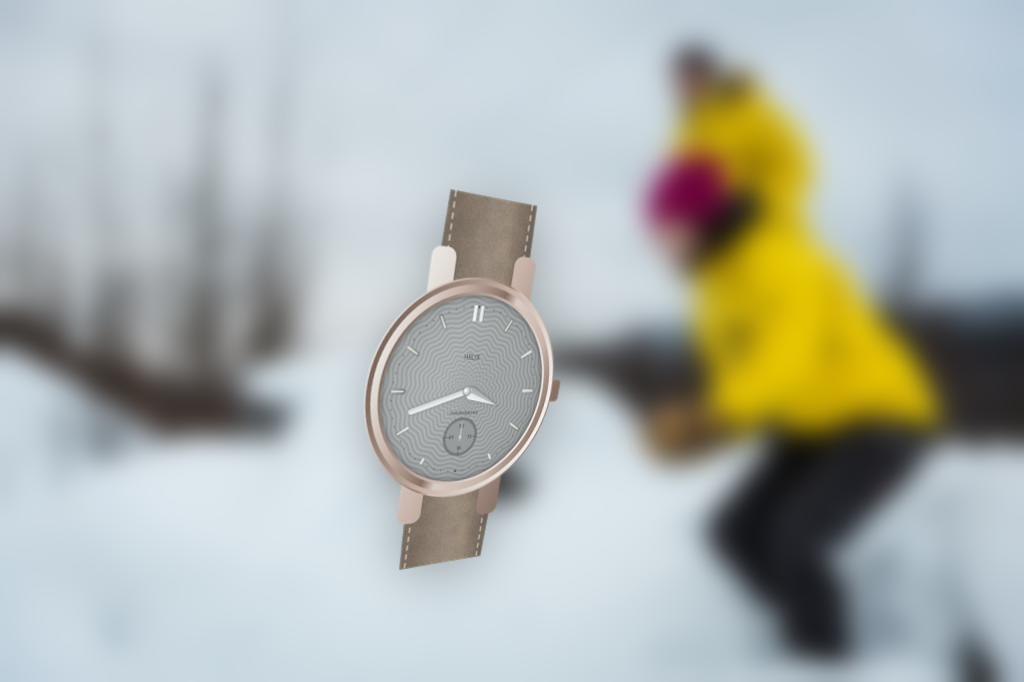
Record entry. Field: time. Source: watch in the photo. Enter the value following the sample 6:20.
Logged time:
3:42
